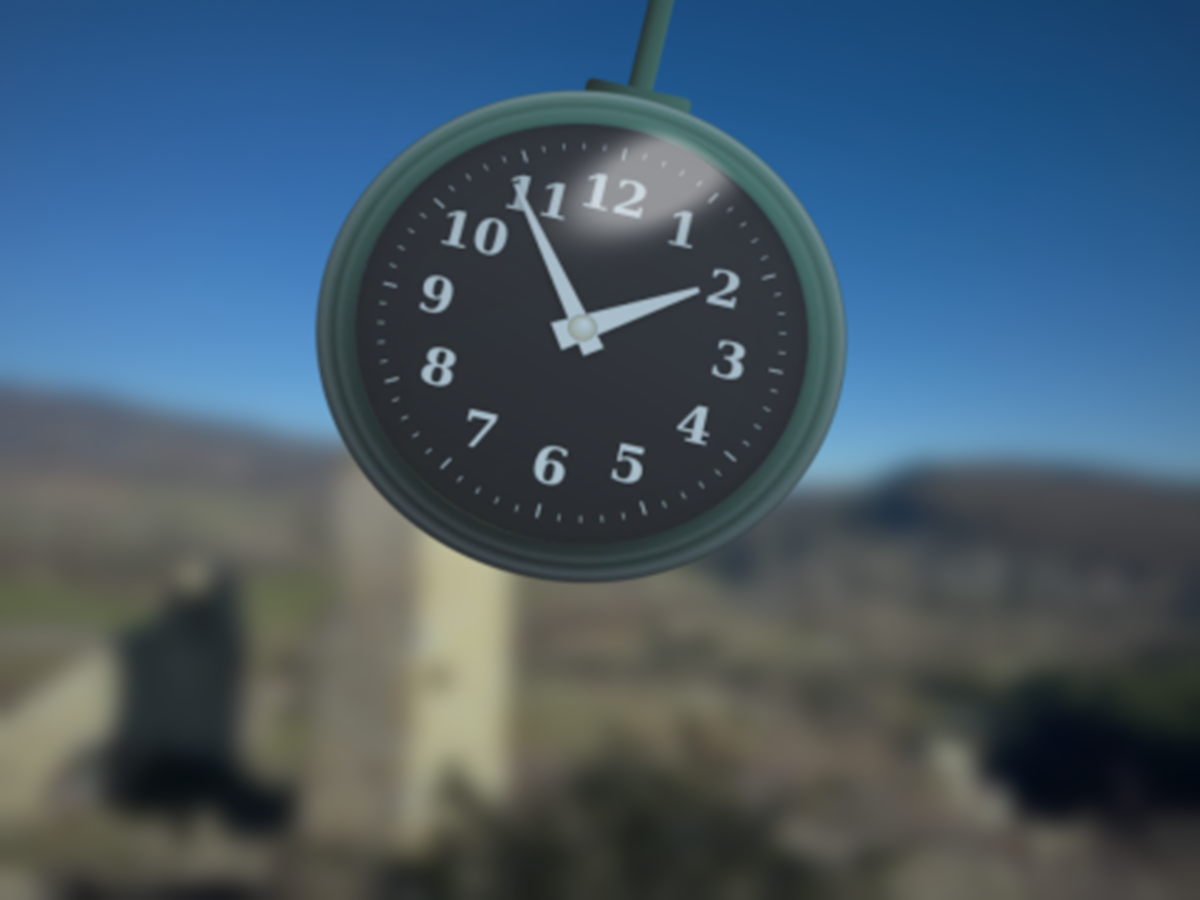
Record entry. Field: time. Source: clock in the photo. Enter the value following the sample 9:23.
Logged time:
1:54
